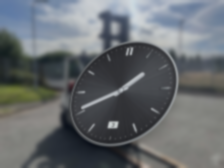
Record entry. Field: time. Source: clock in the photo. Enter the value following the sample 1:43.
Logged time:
1:41
